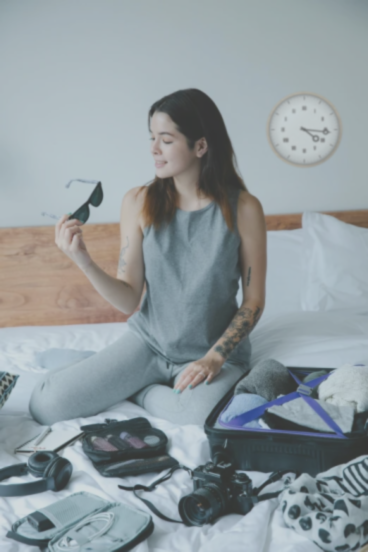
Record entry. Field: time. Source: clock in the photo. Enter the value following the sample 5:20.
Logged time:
4:16
